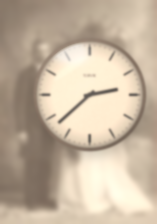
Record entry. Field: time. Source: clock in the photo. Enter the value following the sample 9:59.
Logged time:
2:38
